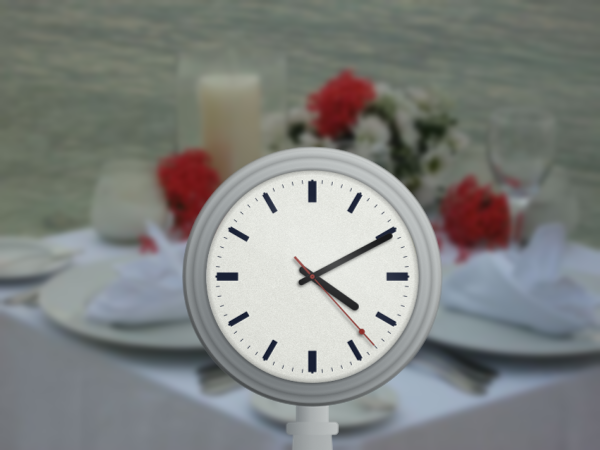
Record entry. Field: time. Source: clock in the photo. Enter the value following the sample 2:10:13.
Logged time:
4:10:23
